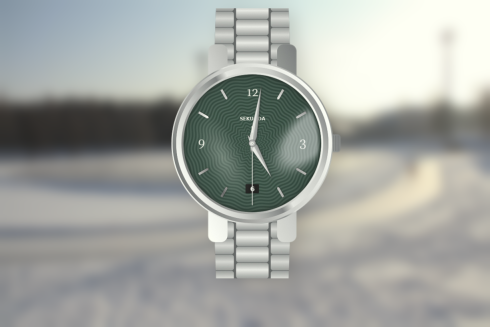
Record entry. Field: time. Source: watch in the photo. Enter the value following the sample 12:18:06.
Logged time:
5:01:30
